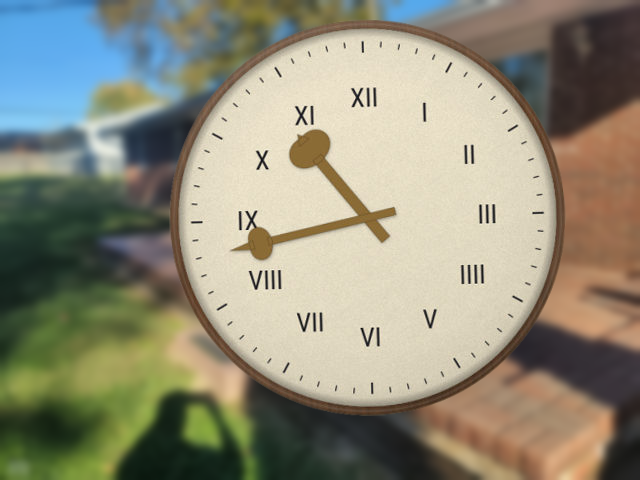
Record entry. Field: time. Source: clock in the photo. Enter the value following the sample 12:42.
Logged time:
10:43
